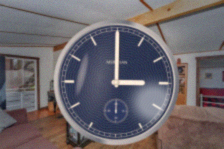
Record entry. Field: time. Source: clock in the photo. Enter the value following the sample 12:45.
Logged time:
3:00
